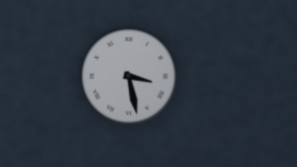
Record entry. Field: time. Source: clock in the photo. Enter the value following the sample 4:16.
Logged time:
3:28
